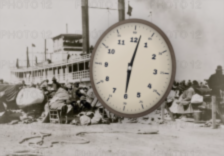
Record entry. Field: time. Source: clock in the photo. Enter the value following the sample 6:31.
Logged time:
6:02
